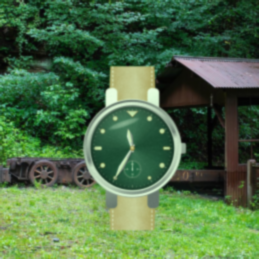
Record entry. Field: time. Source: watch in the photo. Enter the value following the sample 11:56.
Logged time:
11:35
